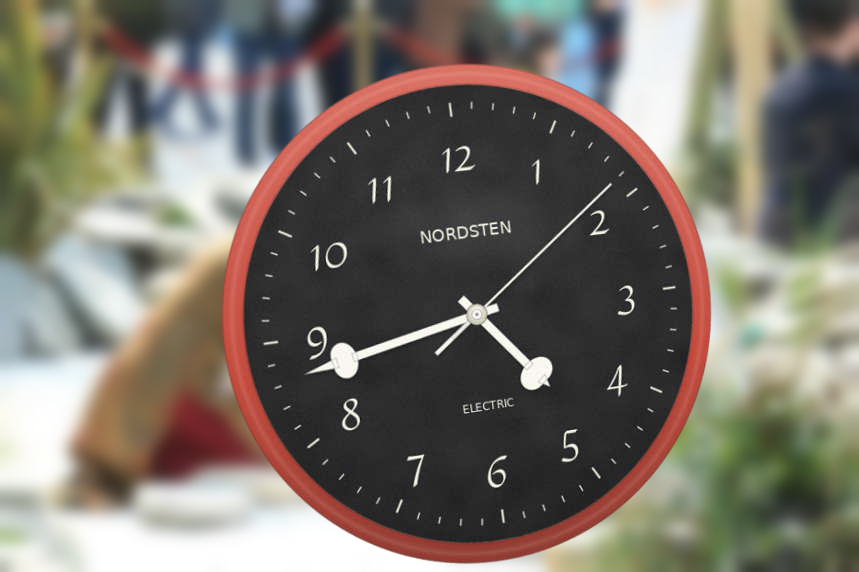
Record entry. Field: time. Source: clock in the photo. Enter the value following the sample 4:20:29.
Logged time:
4:43:09
